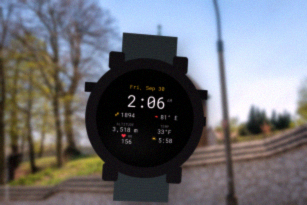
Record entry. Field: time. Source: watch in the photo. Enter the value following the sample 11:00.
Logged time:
2:06
